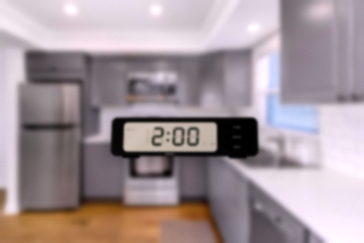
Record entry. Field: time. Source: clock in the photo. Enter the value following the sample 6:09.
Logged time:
2:00
